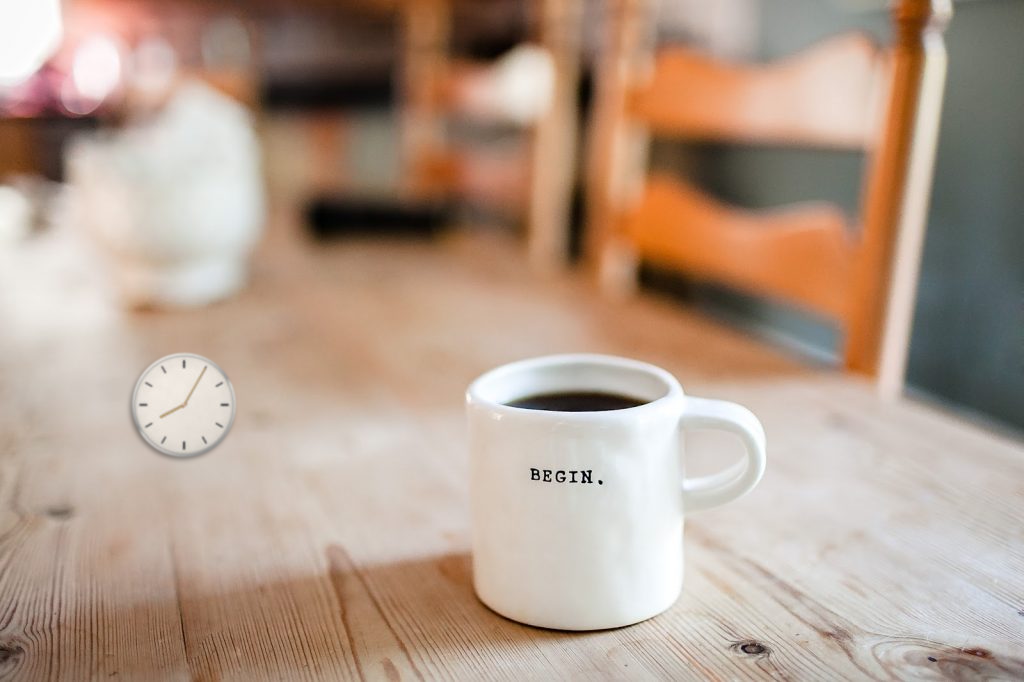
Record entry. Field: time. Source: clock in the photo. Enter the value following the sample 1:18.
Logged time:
8:05
